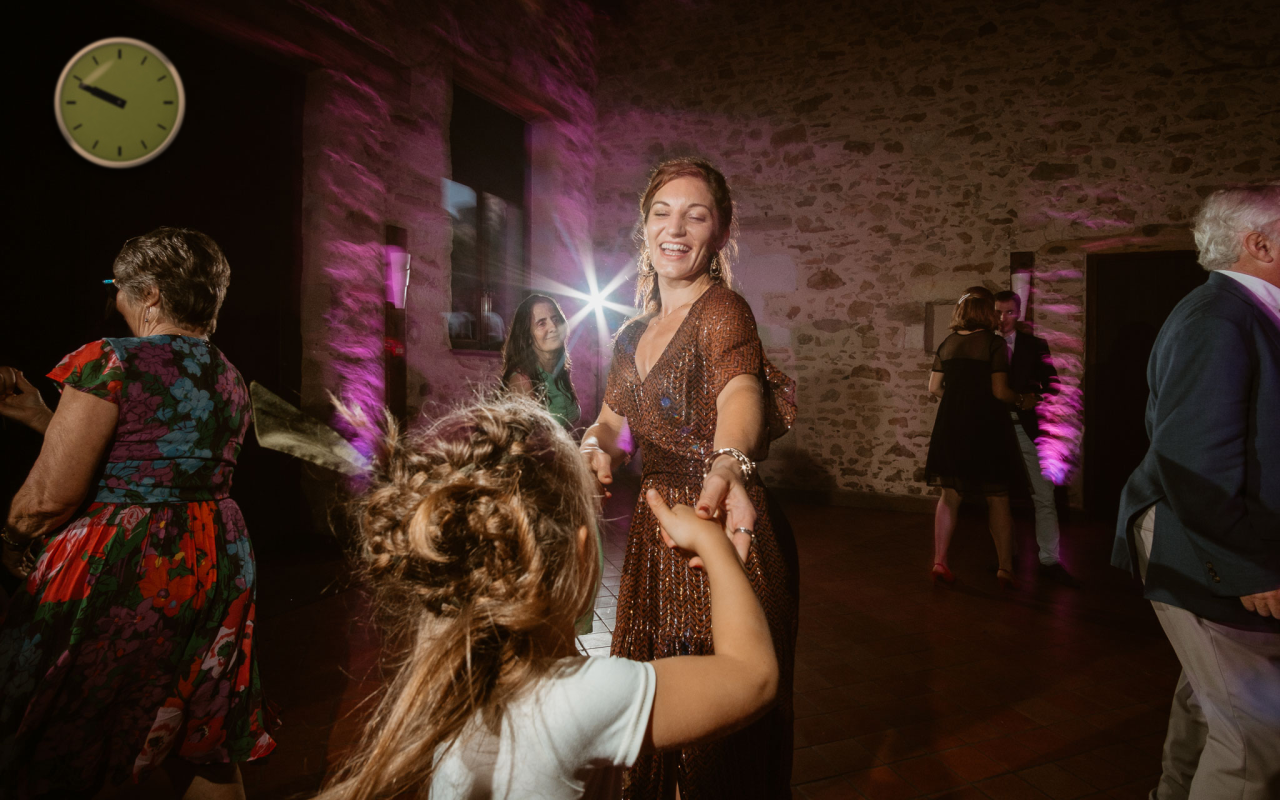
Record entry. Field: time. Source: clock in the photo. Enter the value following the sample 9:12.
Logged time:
9:49
